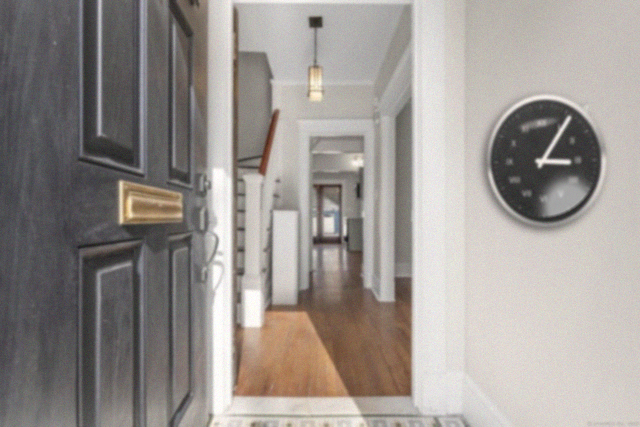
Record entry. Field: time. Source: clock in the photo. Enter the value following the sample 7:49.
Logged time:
3:06
